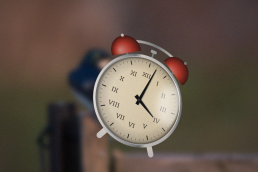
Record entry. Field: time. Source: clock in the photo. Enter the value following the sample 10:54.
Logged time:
4:02
